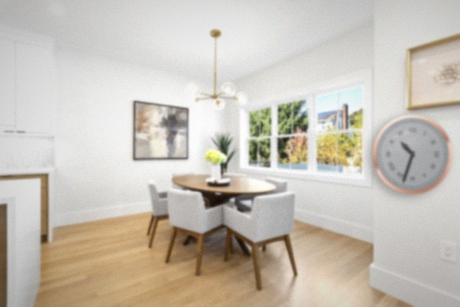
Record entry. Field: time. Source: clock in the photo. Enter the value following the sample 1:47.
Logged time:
10:33
